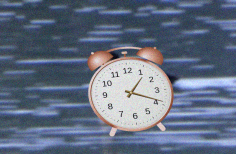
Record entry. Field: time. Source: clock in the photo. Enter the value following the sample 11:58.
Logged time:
1:19
